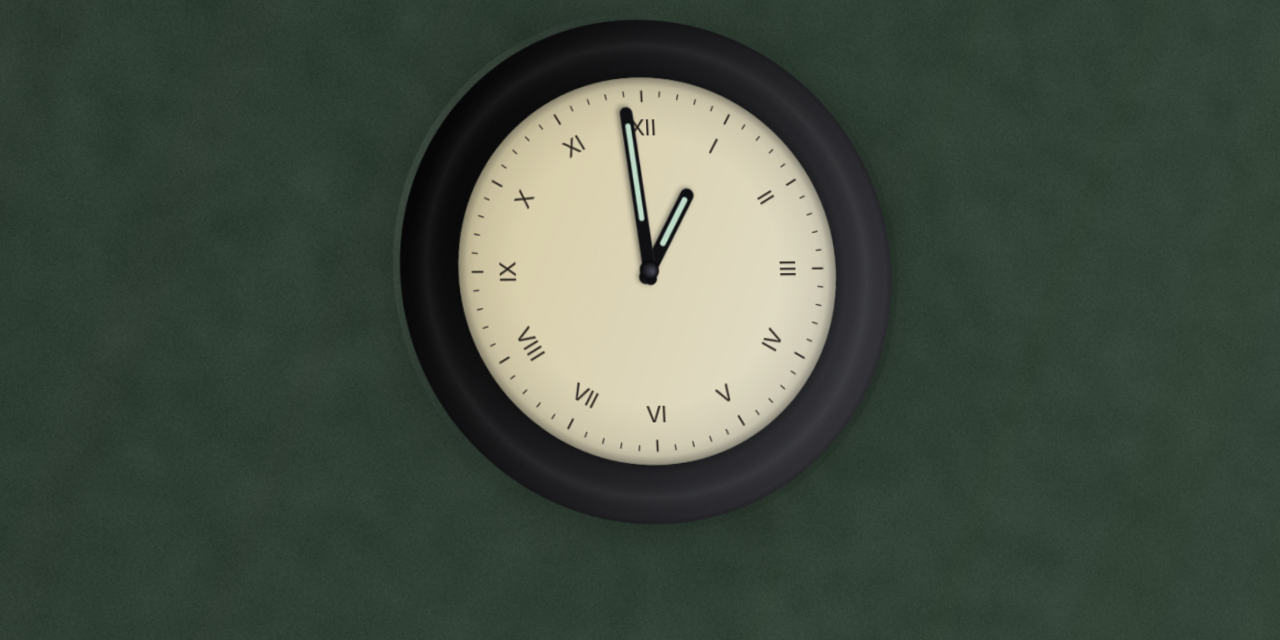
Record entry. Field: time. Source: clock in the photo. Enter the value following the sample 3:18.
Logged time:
12:59
